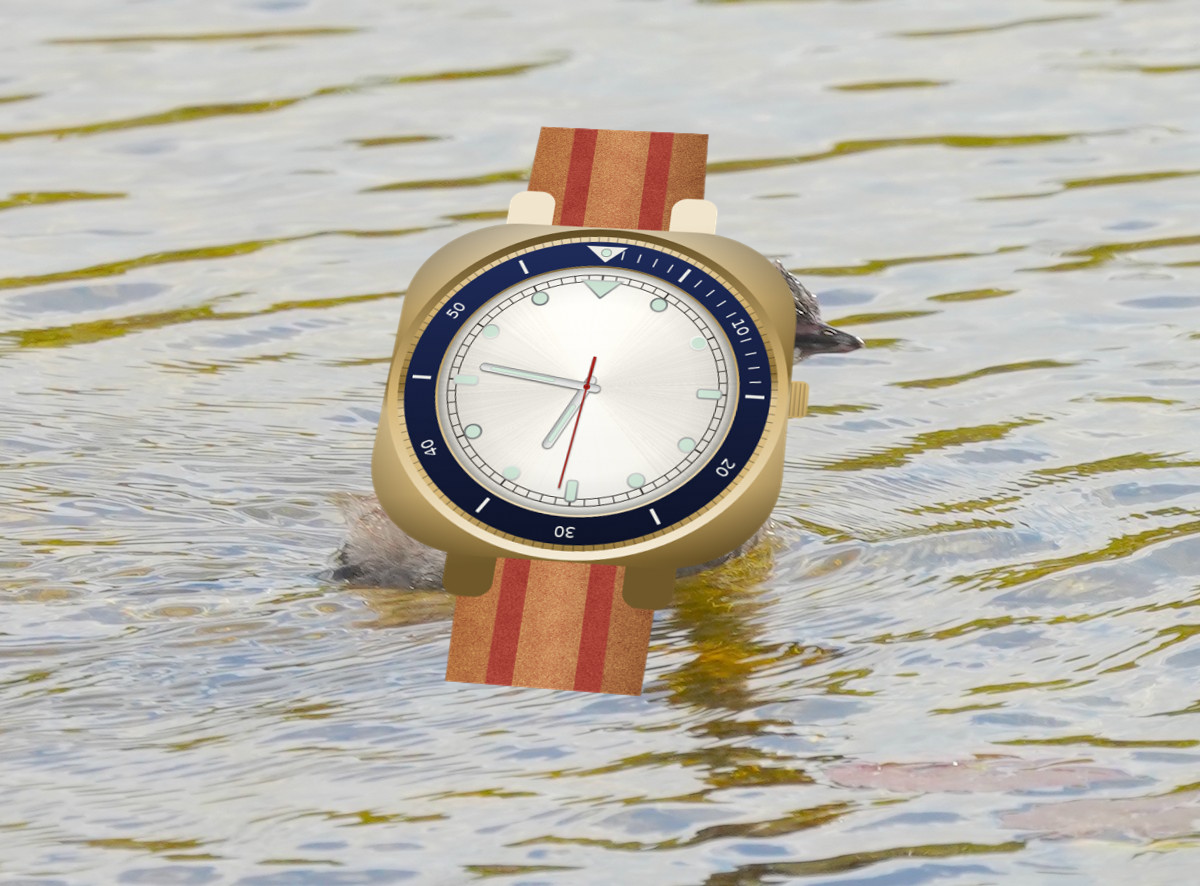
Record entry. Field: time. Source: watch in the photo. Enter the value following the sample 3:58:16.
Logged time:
6:46:31
